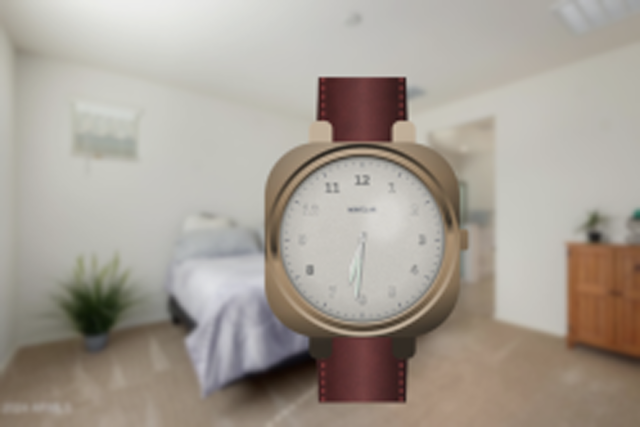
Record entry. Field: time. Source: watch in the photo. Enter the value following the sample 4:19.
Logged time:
6:31
